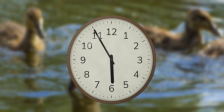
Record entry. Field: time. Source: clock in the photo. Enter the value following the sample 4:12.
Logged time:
5:55
